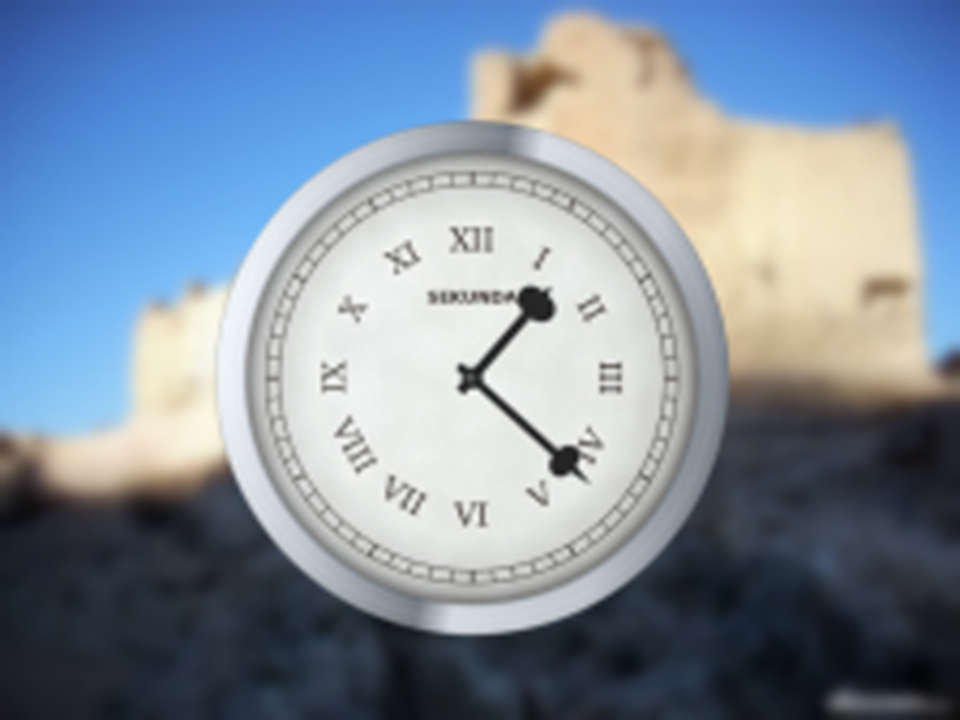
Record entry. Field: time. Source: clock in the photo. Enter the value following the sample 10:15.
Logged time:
1:22
